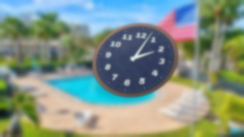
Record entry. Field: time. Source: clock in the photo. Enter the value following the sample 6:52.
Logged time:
2:03
